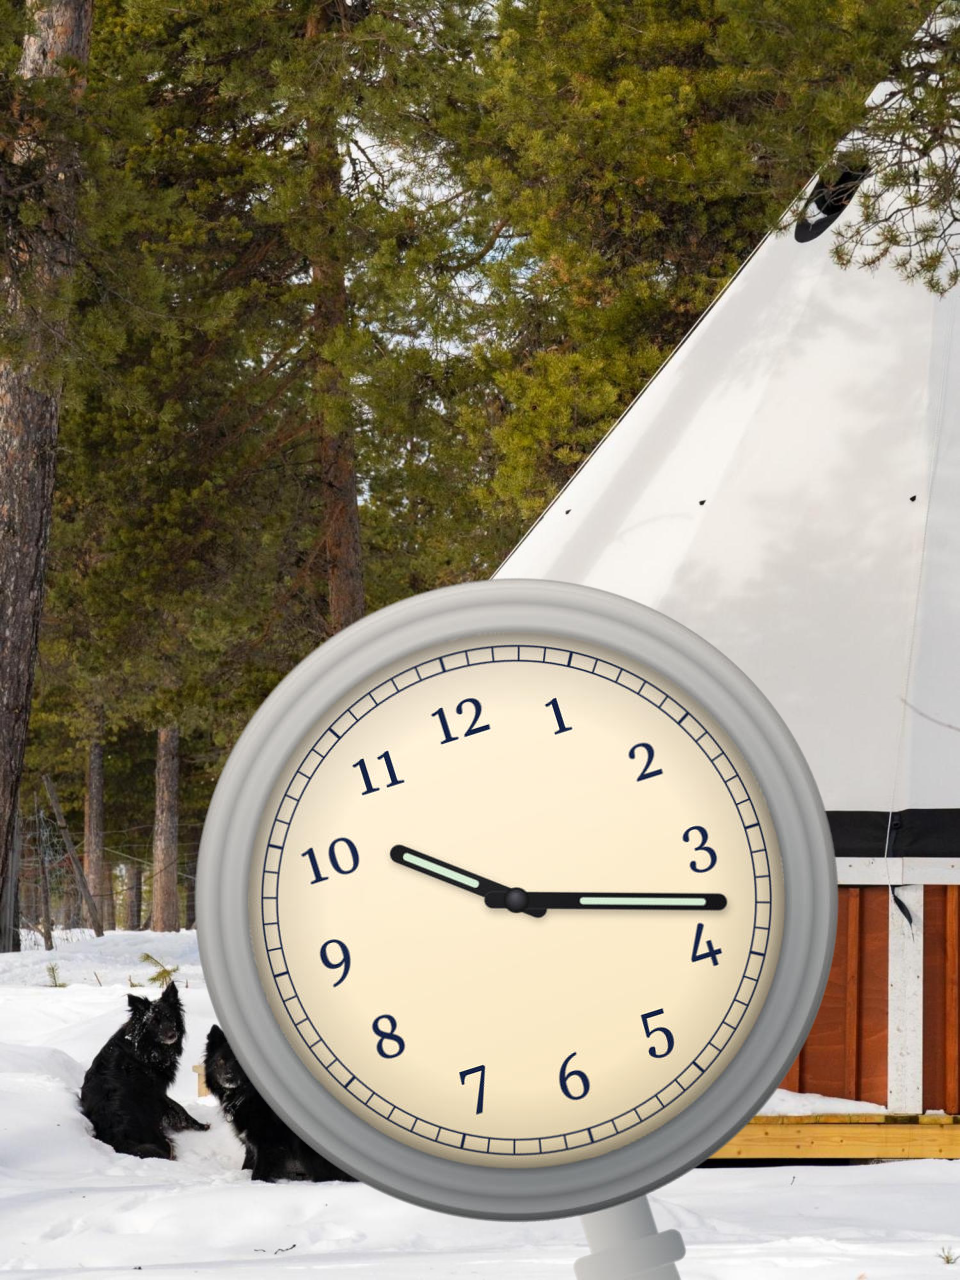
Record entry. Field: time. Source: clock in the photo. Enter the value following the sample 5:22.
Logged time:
10:18
